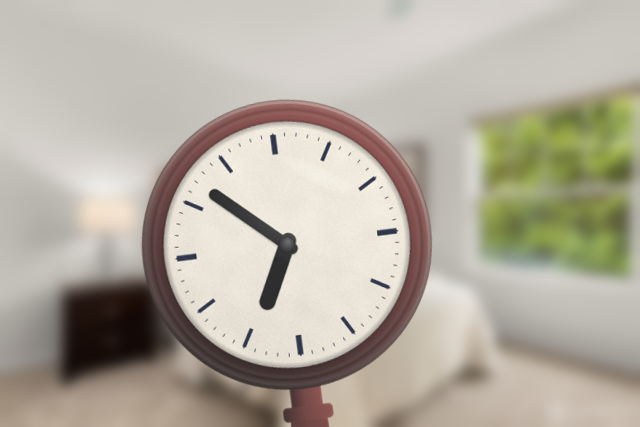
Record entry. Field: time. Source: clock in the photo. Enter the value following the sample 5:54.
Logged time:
6:52
